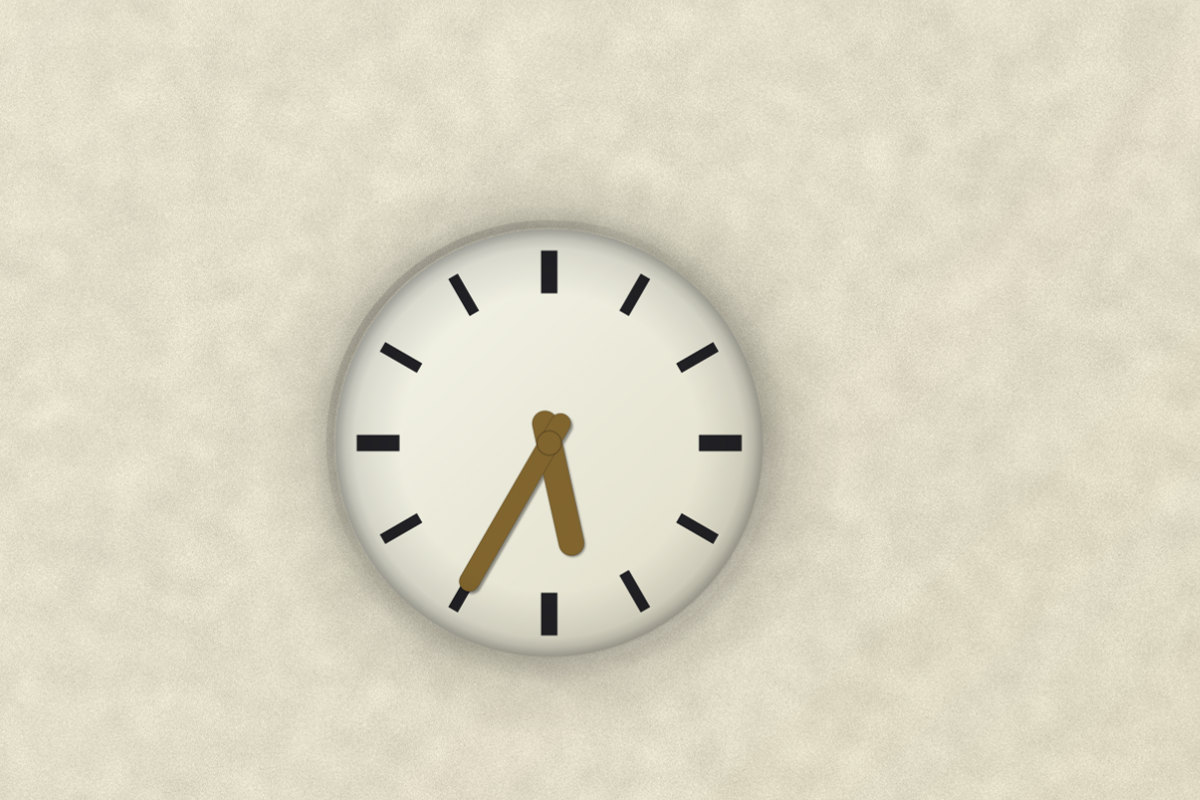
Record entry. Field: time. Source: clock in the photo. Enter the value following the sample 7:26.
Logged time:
5:35
